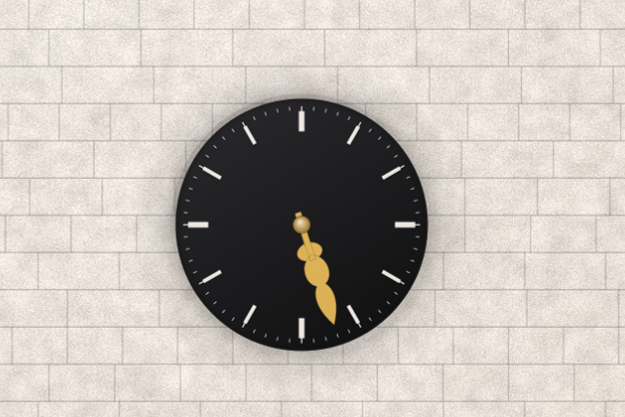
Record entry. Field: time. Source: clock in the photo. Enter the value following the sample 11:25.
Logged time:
5:27
